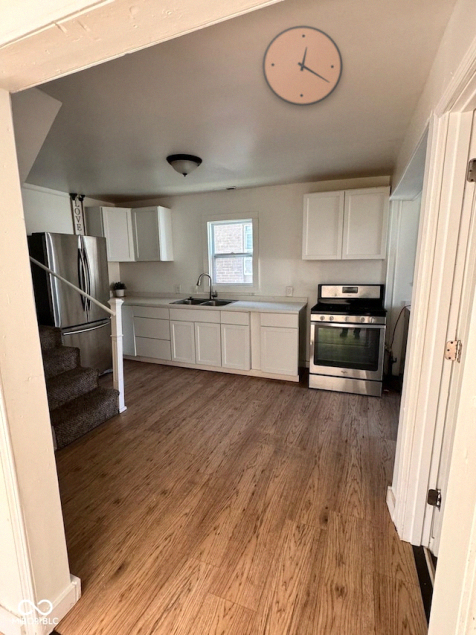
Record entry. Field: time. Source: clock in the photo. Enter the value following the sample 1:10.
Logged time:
12:20
